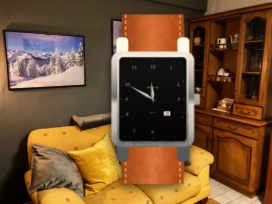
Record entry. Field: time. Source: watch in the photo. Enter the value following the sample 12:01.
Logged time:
11:50
